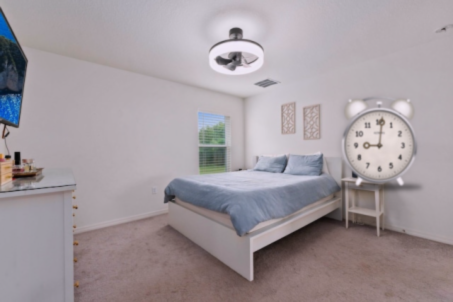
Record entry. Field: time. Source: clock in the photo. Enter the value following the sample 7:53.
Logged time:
9:01
